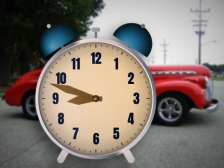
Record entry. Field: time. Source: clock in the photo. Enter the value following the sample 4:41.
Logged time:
8:48
